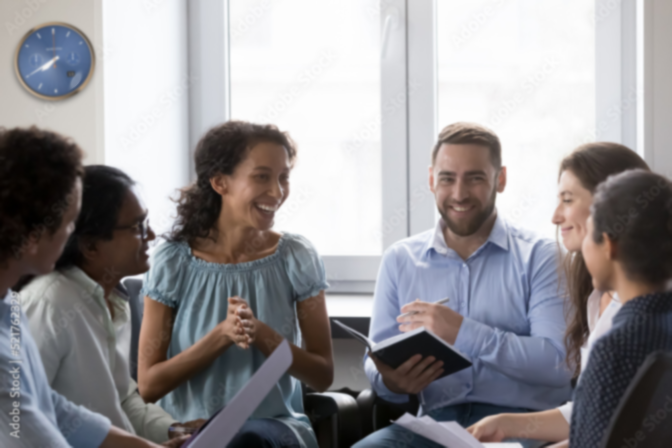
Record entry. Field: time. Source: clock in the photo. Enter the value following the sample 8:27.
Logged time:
7:40
